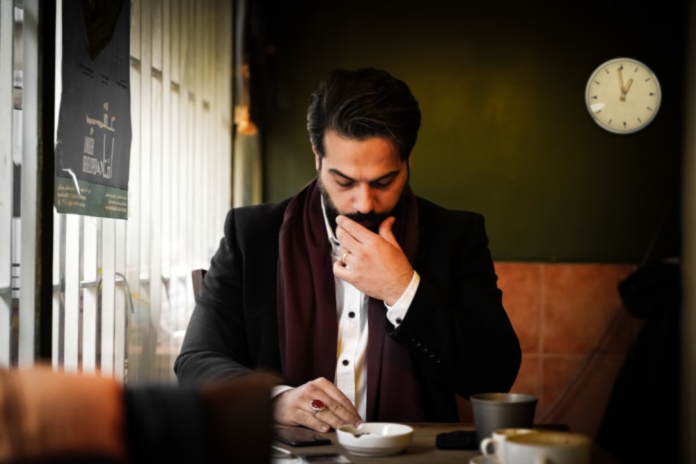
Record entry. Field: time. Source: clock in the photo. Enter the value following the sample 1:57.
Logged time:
12:59
